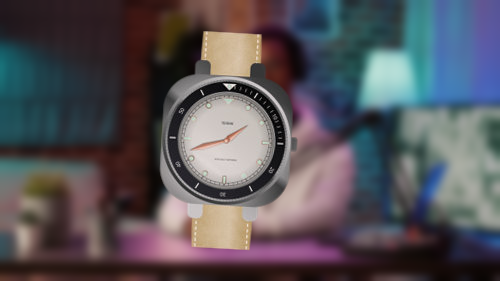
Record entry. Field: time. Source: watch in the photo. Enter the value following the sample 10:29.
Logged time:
1:42
